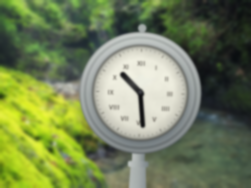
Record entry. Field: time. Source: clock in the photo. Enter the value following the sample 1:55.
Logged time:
10:29
